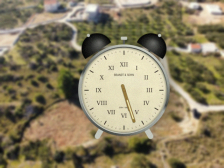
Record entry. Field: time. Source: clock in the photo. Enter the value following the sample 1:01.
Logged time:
5:27
